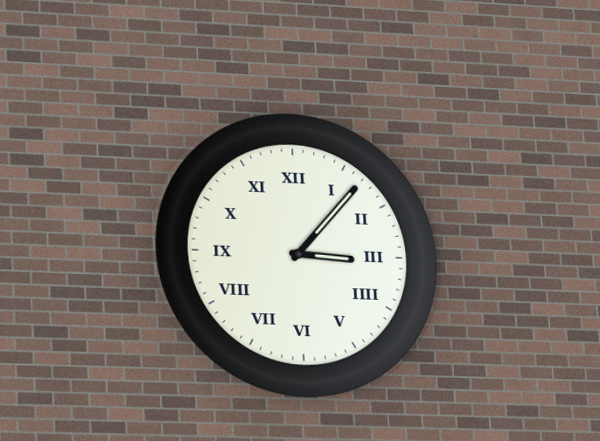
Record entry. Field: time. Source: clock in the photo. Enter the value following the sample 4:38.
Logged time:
3:07
